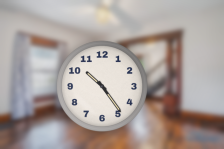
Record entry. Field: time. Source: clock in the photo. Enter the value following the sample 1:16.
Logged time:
10:24
